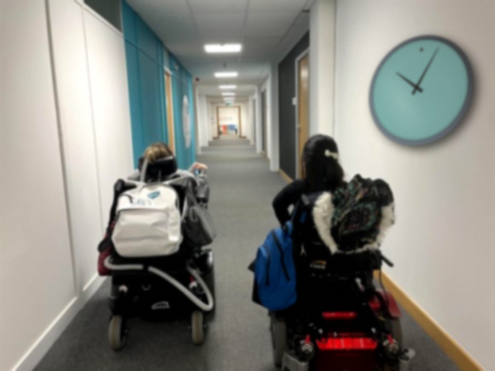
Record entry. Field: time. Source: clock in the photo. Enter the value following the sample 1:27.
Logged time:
10:04
